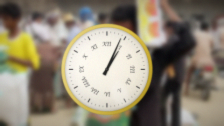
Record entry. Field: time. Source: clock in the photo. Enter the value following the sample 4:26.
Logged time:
1:04
